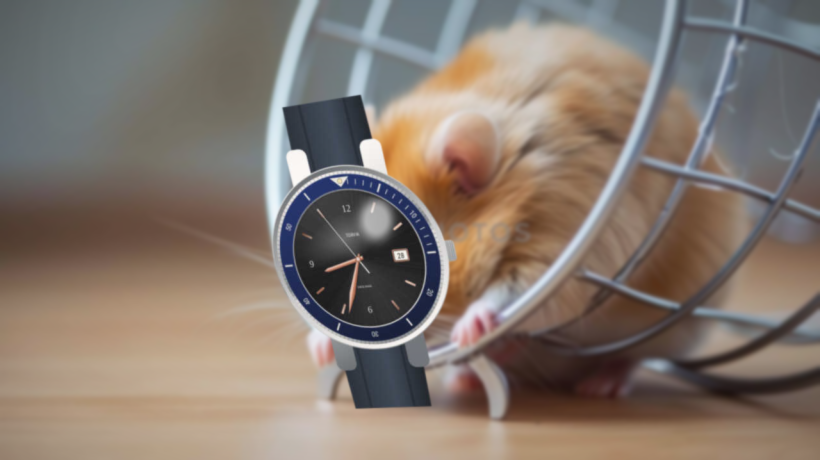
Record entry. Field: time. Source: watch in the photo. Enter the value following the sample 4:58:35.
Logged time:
8:33:55
